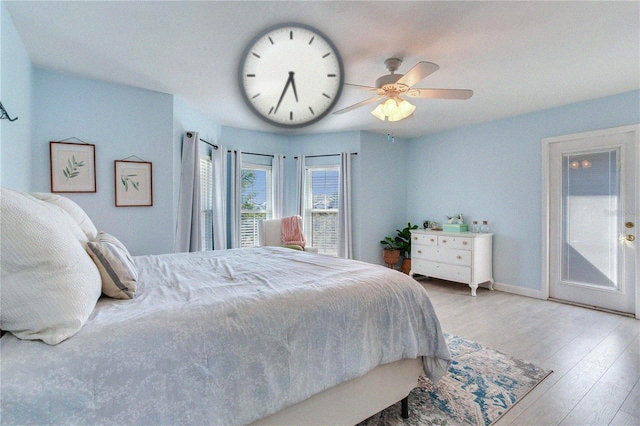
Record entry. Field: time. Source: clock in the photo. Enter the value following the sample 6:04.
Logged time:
5:34
